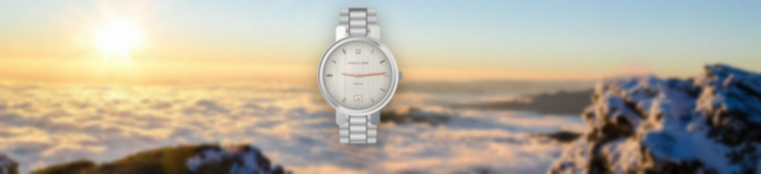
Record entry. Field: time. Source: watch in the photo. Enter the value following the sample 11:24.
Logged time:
9:14
